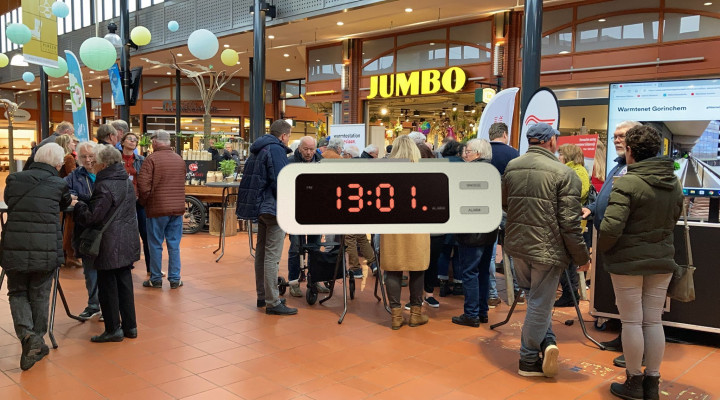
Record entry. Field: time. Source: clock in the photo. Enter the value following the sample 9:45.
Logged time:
13:01
